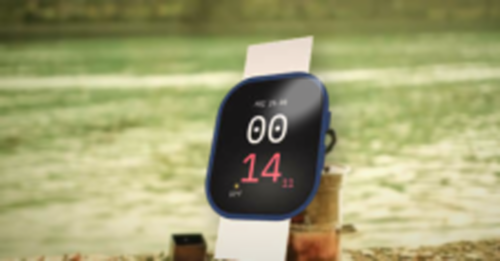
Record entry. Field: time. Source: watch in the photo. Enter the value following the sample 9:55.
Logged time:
0:14
